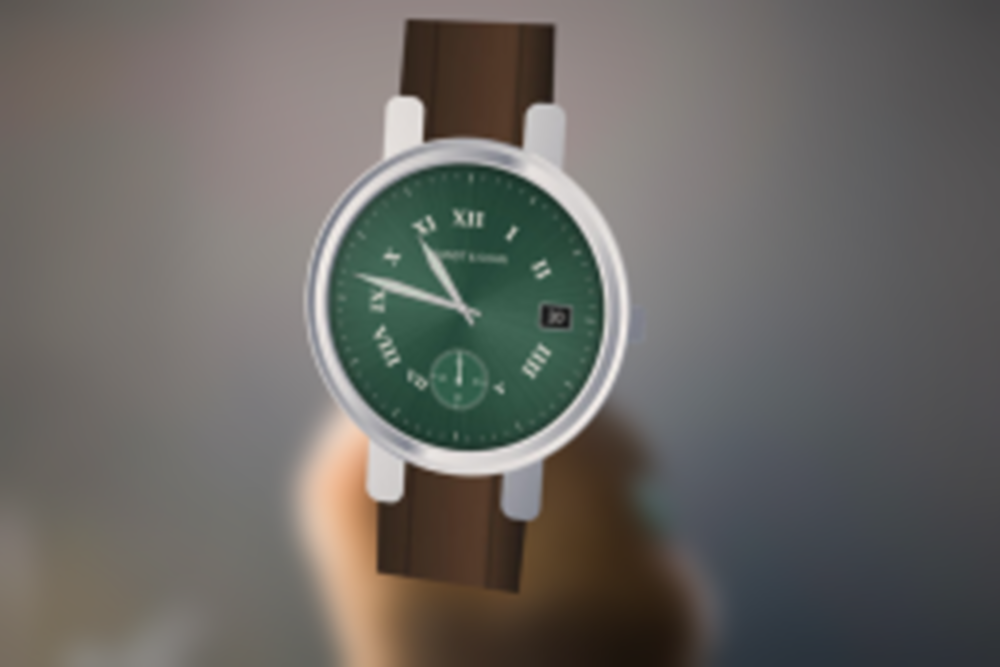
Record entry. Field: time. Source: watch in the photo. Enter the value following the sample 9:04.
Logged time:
10:47
